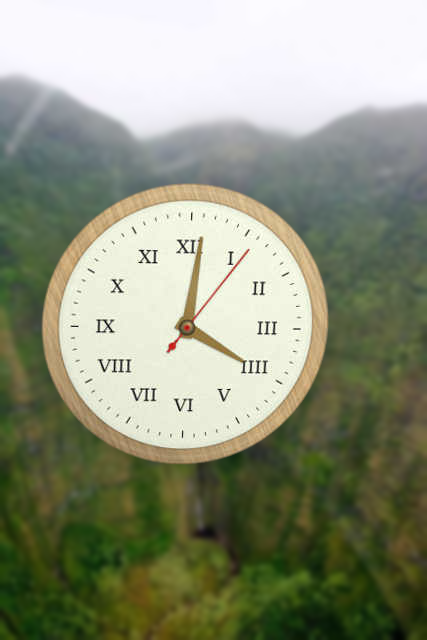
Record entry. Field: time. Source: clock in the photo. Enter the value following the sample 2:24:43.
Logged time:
4:01:06
